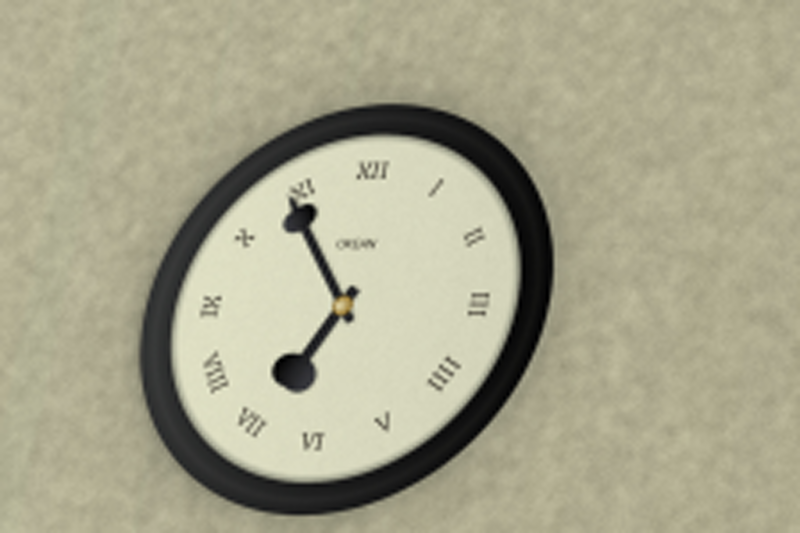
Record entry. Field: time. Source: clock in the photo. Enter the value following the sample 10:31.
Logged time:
6:54
